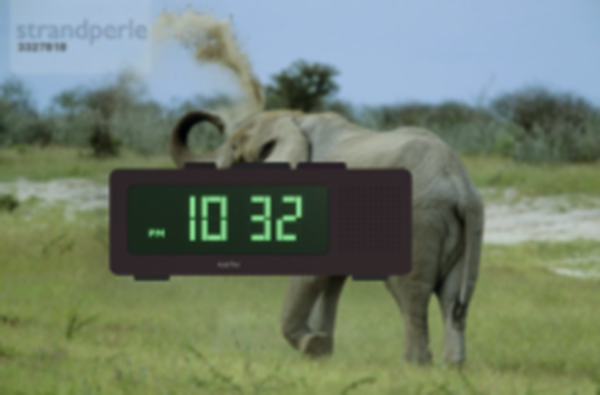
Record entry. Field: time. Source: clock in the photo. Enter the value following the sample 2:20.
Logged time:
10:32
